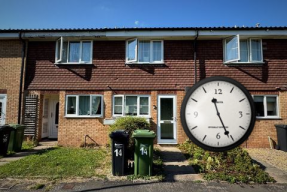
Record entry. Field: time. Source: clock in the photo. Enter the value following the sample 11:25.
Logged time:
11:26
